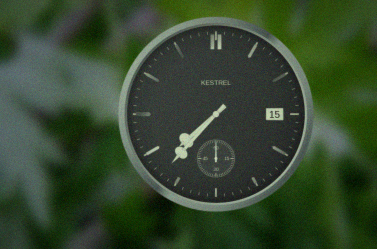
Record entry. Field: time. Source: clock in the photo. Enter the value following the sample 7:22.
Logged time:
7:37
